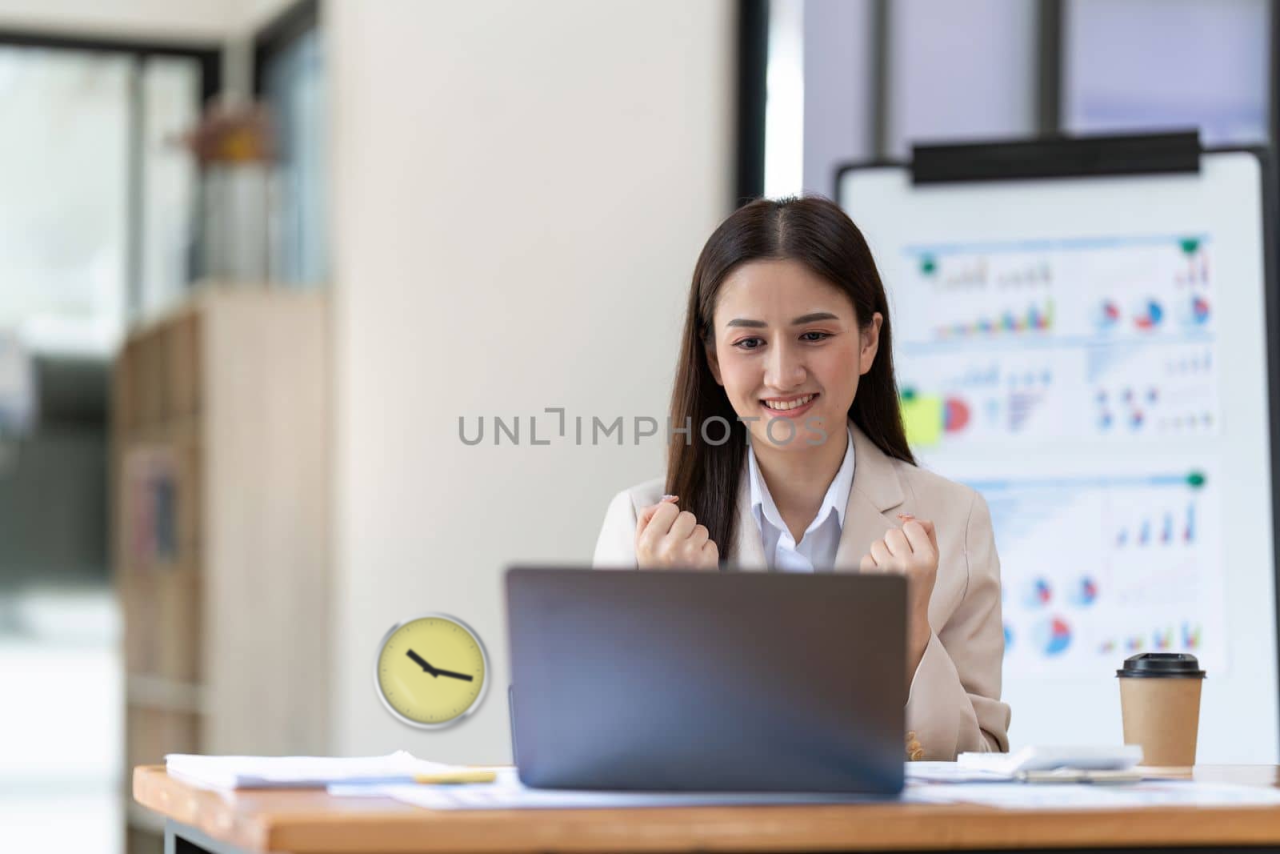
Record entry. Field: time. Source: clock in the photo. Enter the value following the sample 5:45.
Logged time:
10:17
